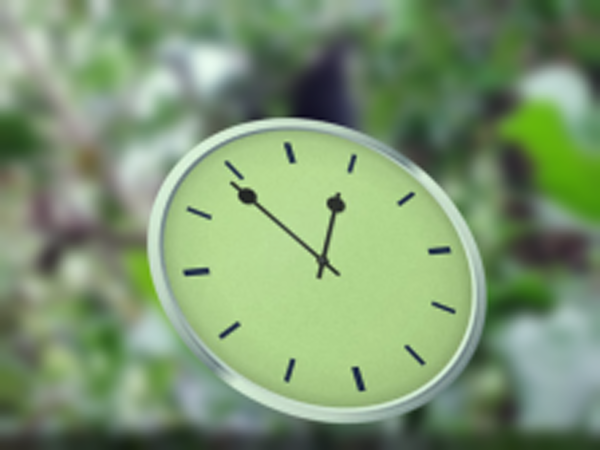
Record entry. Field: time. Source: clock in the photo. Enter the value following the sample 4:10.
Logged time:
12:54
